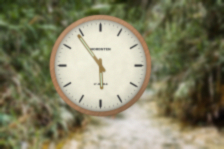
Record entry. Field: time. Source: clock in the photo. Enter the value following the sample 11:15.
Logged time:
5:54
